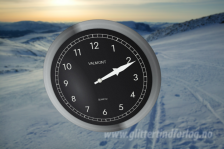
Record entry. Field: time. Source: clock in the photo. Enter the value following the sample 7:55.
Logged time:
2:11
